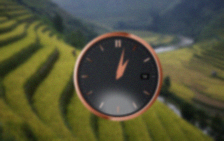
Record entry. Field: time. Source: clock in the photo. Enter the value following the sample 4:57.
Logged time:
1:02
